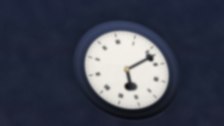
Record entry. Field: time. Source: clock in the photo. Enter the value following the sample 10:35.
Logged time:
6:12
